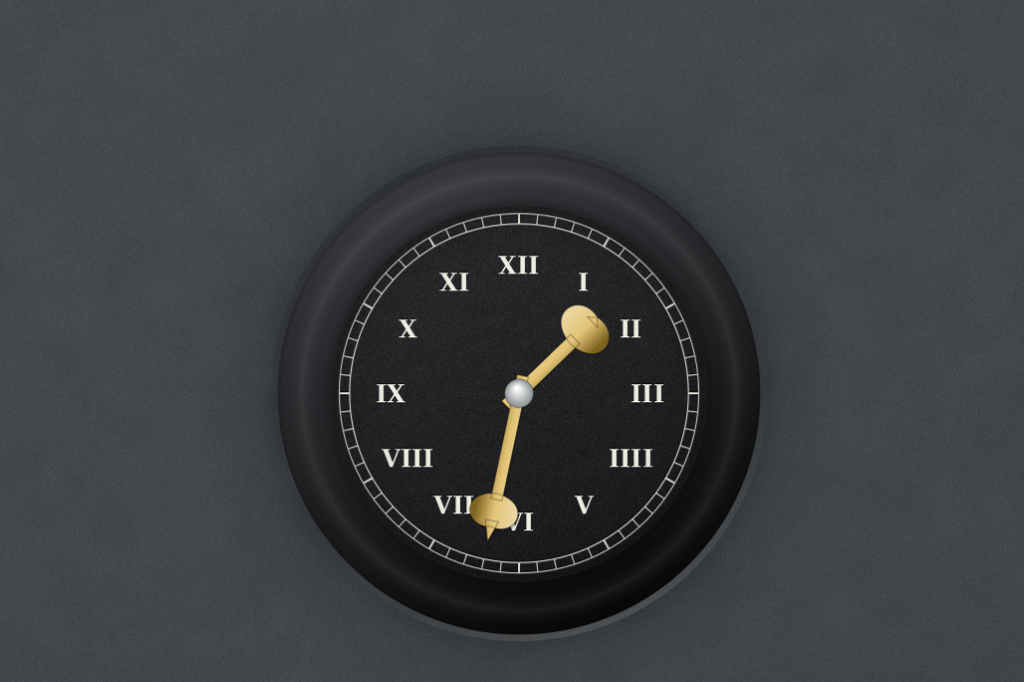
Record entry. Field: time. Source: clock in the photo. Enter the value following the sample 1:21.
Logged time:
1:32
